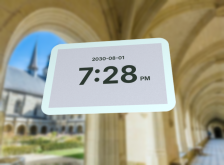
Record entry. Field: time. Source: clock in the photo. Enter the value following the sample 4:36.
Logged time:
7:28
